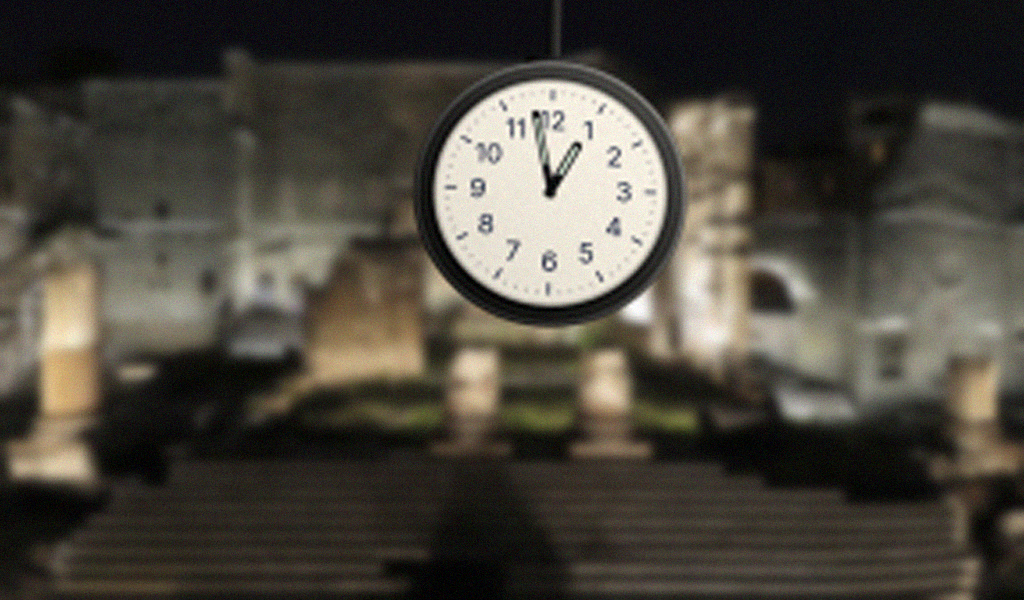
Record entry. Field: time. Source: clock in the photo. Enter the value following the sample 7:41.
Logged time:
12:58
